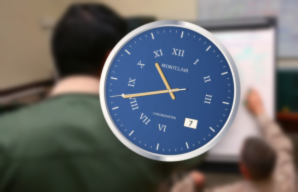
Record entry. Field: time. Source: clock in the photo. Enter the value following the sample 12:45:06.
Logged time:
10:41:42
